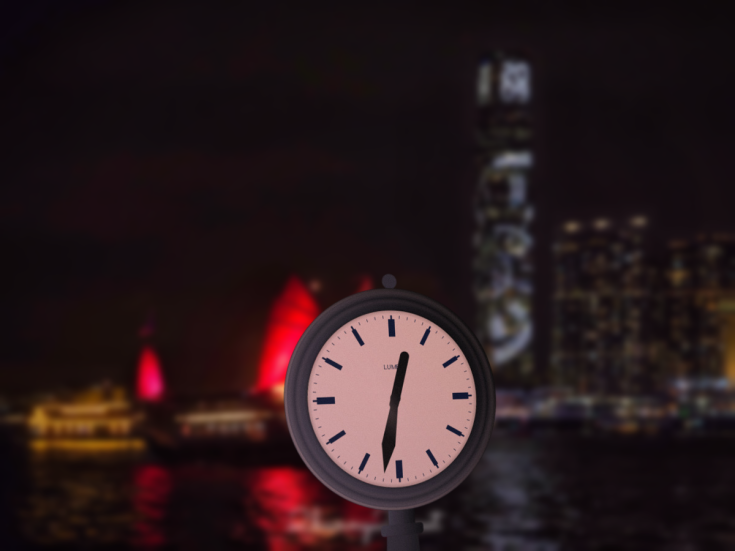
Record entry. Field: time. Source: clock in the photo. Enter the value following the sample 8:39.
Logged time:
12:32
